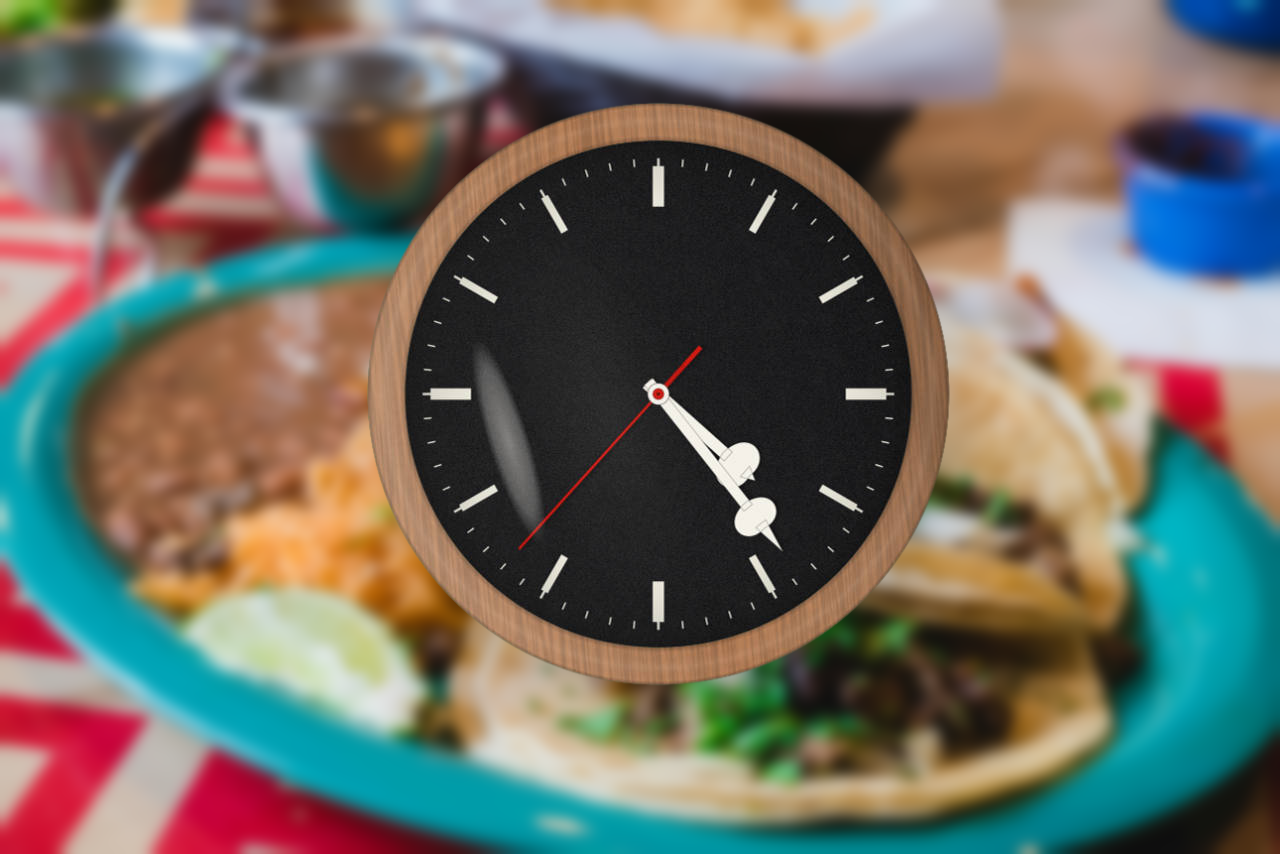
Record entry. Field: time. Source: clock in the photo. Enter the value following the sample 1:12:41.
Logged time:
4:23:37
